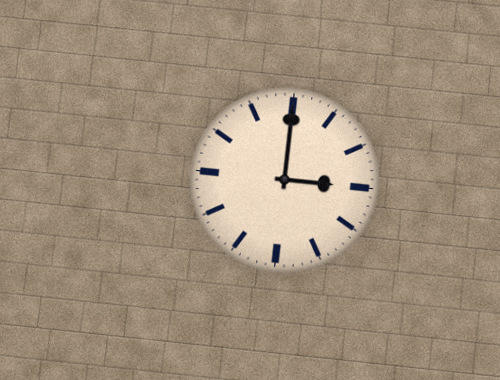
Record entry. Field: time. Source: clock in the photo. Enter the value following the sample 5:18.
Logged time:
3:00
